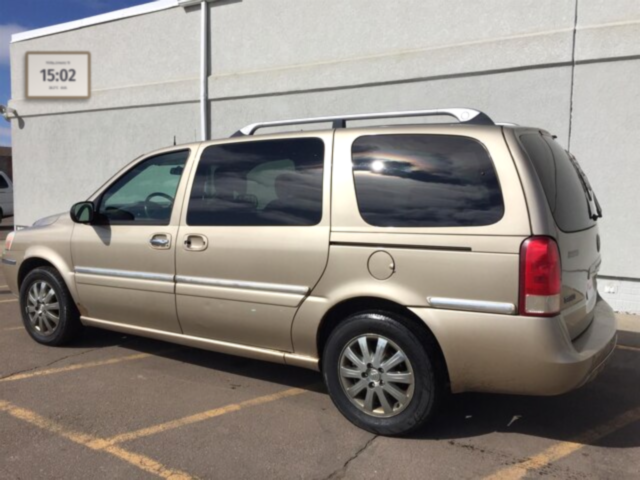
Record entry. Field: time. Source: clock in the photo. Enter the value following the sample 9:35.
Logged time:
15:02
